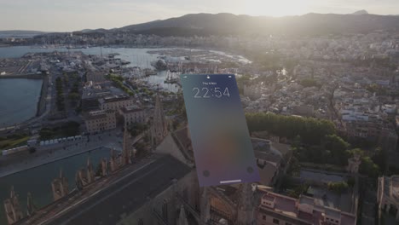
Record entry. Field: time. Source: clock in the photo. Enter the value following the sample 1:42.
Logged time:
22:54
